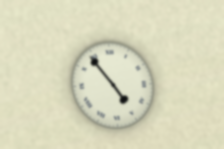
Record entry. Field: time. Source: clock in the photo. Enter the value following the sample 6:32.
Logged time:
4:54
